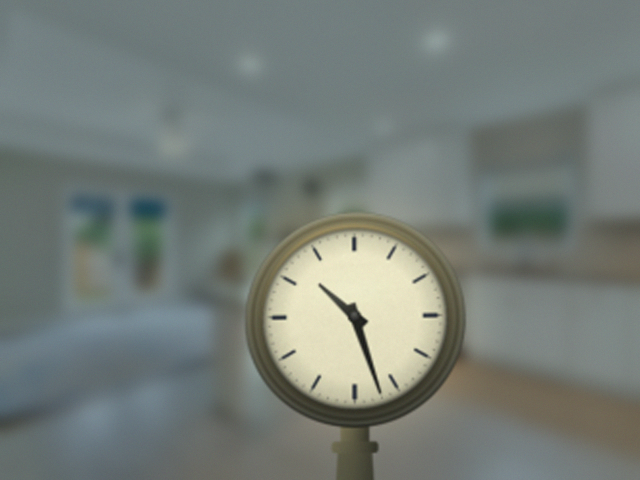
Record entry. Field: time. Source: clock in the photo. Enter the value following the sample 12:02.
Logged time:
10:27
